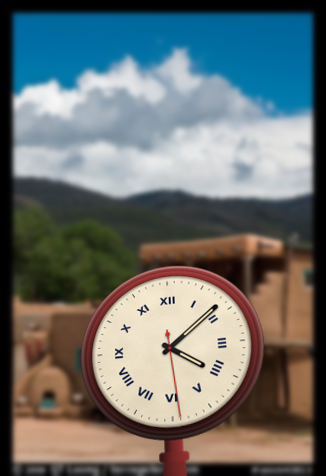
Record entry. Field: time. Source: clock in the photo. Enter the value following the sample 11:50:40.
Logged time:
4:08:29
